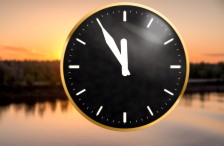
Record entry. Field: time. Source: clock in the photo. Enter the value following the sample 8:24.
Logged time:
11:55
